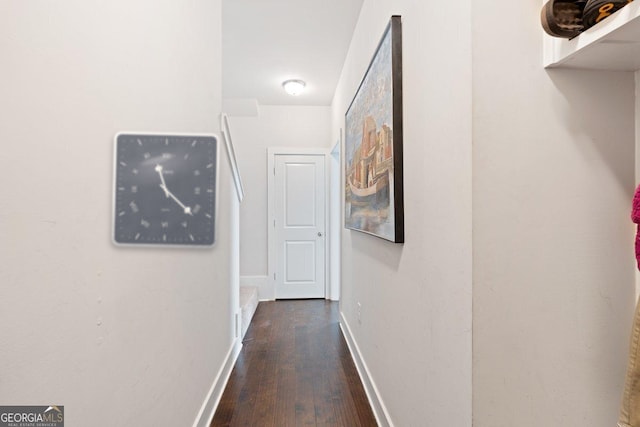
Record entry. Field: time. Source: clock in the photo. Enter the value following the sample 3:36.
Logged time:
11:22
